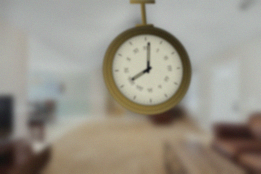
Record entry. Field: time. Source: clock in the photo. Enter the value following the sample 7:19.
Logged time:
8:01
